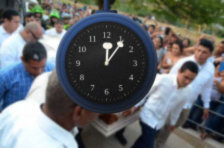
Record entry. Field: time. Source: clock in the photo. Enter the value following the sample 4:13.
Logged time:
12:06
